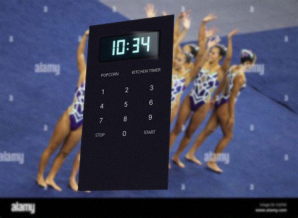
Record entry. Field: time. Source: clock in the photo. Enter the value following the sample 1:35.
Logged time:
10:34
